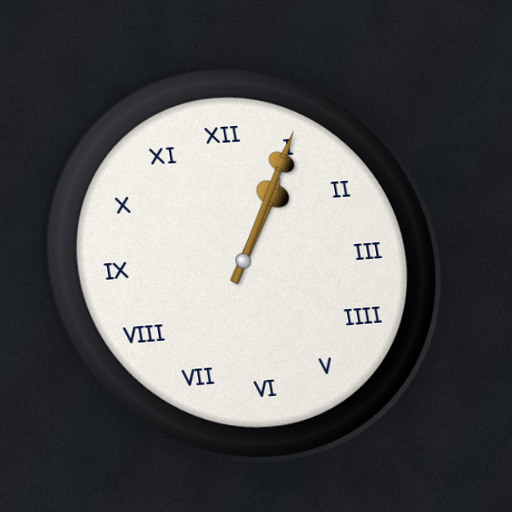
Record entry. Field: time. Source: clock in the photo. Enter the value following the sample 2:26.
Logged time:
1:05
